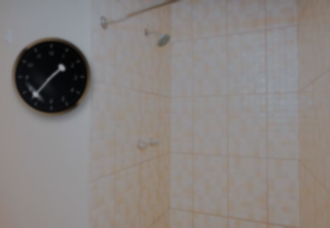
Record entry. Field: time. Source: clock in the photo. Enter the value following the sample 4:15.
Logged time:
1:37
